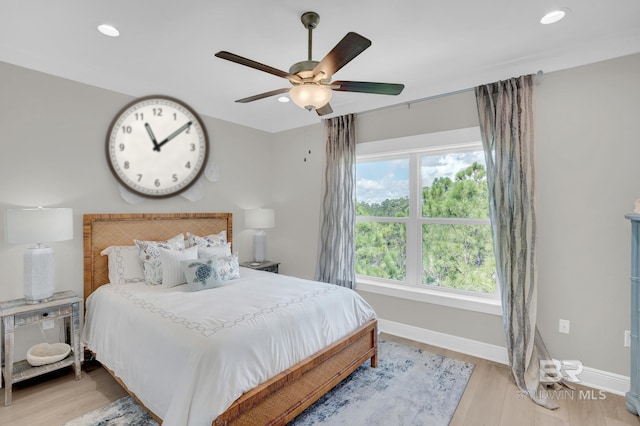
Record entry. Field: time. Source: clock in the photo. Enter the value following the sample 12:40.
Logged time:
11:09
